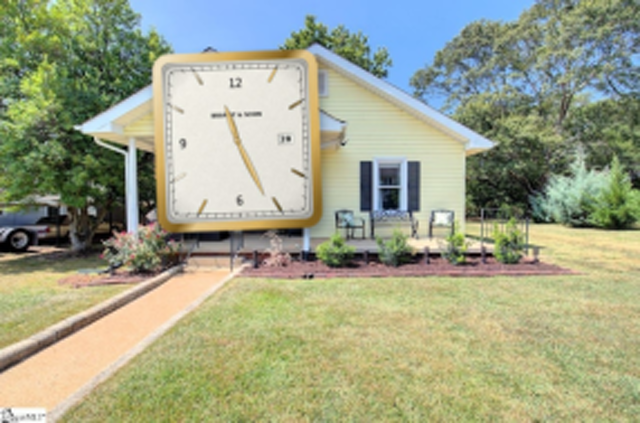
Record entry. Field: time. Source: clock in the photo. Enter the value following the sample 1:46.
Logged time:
11:26
